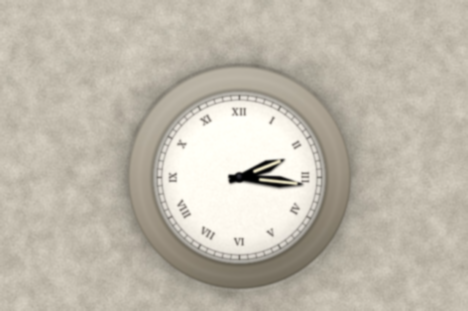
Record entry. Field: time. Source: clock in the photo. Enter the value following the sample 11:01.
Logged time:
2:16
